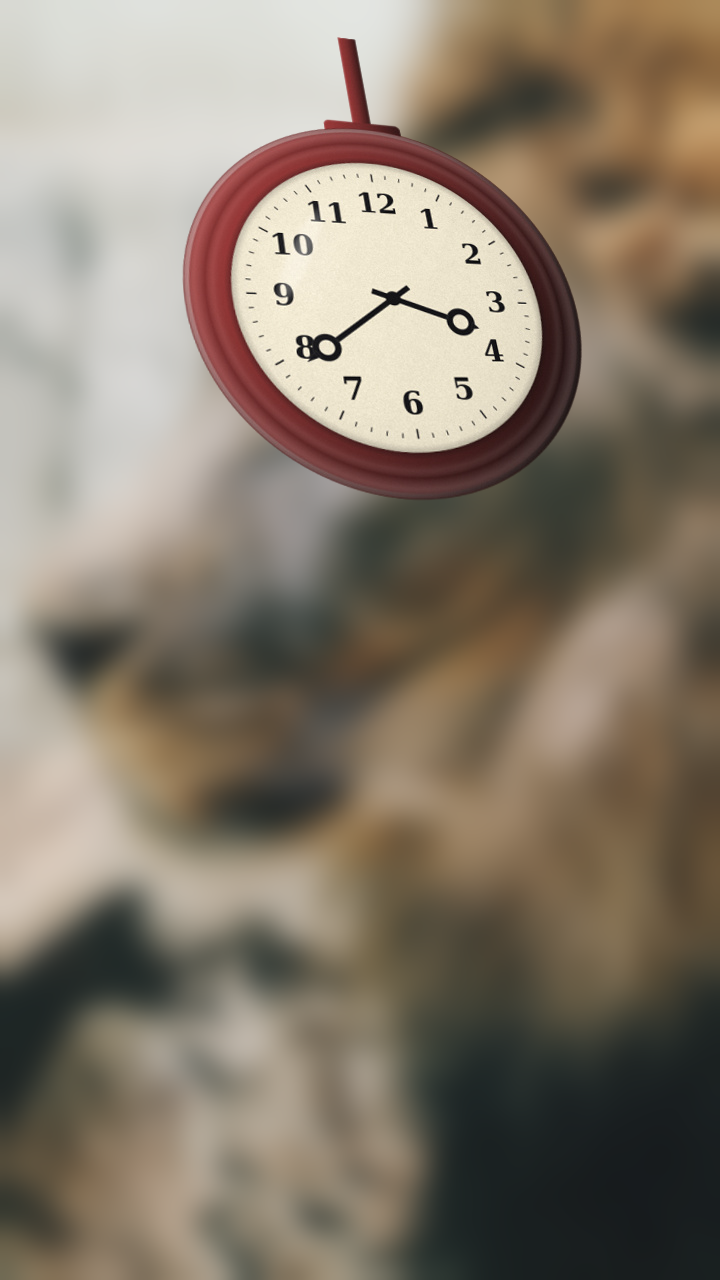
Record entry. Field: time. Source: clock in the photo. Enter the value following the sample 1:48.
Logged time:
3:39
